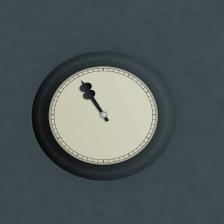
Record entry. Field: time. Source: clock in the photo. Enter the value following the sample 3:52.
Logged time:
10:55
